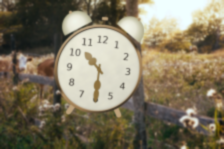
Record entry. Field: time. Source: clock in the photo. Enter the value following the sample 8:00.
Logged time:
10:30
